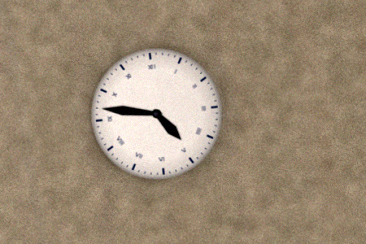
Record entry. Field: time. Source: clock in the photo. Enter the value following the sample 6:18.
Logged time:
4:47
